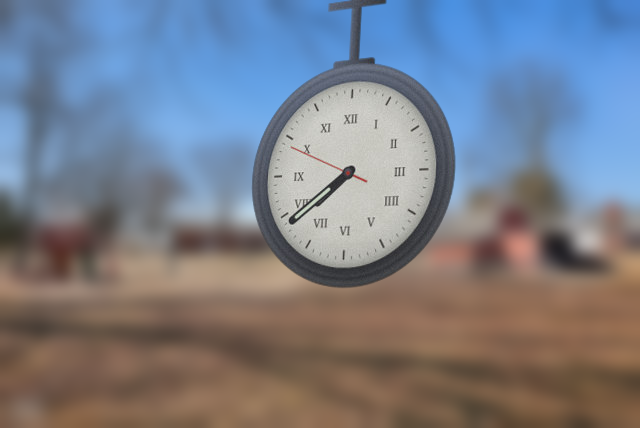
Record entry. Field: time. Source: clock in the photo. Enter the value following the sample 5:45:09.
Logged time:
7:38:49
